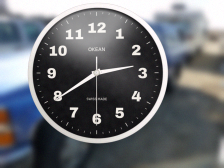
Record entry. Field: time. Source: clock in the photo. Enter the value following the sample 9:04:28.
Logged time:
2:39:30
